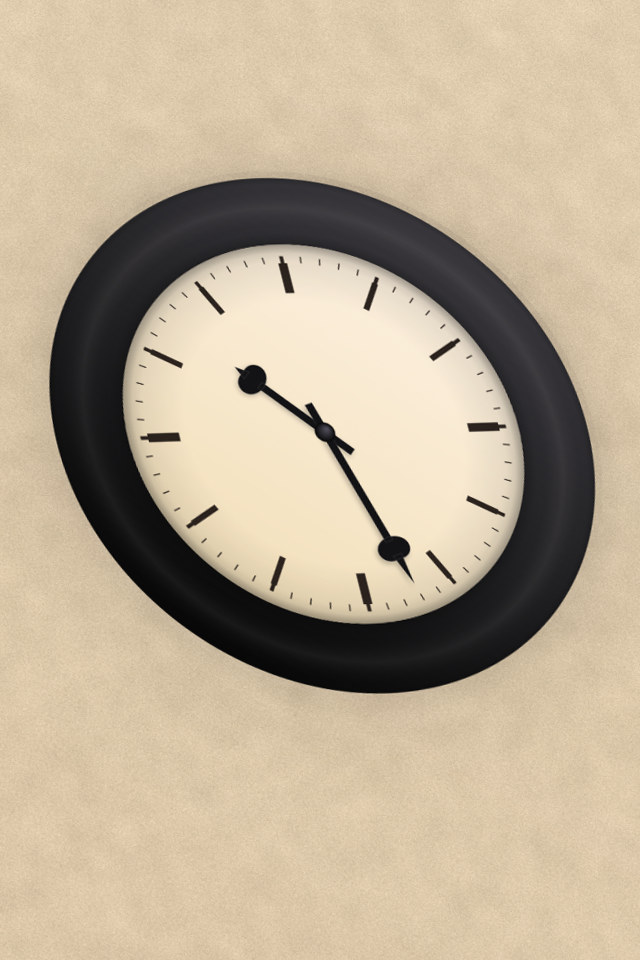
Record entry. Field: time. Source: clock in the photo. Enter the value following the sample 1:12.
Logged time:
10:27
